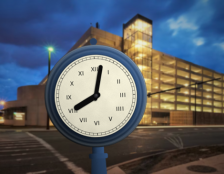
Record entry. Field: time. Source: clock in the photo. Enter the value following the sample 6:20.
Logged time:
8:02
